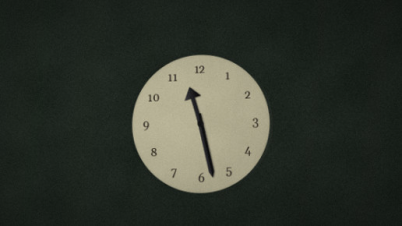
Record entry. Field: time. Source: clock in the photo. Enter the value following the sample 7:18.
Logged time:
11:28
